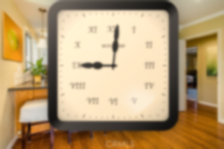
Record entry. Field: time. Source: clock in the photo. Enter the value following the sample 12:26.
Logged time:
9:01
